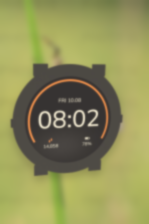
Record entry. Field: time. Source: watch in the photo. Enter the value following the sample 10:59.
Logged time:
8:02
